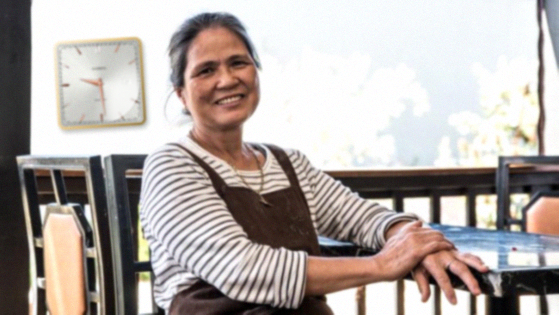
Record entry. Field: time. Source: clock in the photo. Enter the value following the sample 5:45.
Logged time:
9:29
